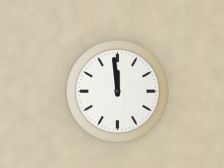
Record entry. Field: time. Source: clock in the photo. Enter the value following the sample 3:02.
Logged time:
11:59
